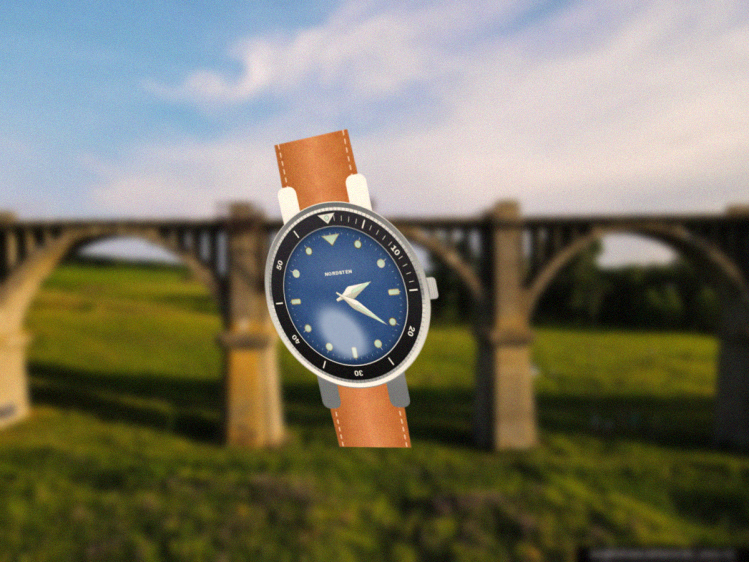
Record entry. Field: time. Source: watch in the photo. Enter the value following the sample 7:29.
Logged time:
2:21
